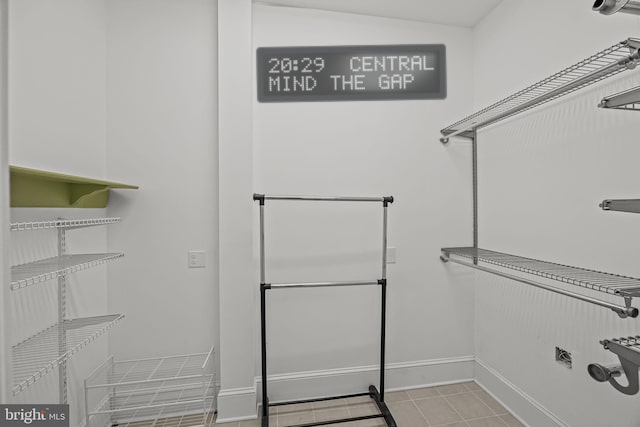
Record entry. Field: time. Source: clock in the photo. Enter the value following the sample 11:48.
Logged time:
20:29
